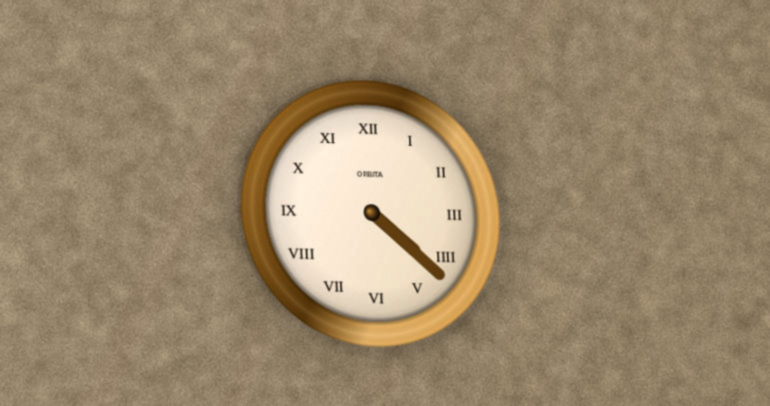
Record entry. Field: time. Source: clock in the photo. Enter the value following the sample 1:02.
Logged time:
4:22
